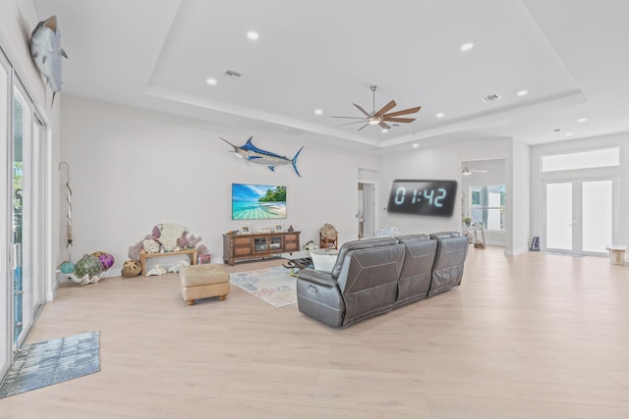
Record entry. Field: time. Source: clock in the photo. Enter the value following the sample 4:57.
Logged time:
1:42
